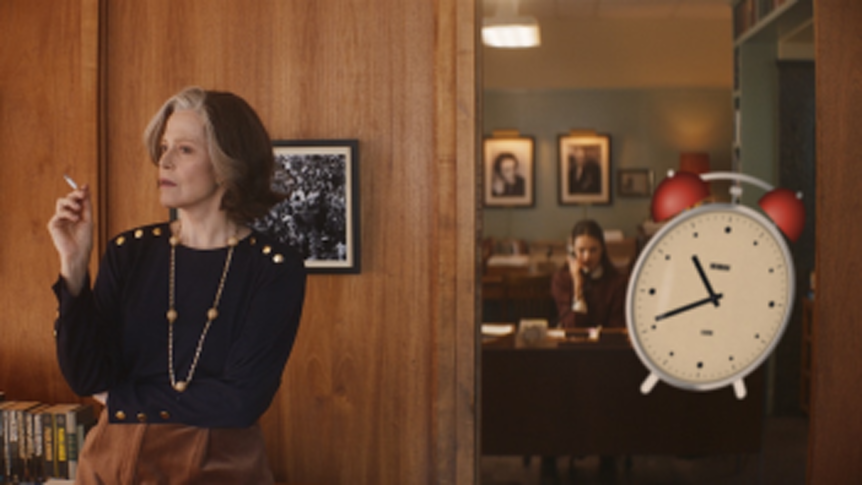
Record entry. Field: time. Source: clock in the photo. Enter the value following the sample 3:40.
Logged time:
10:41
